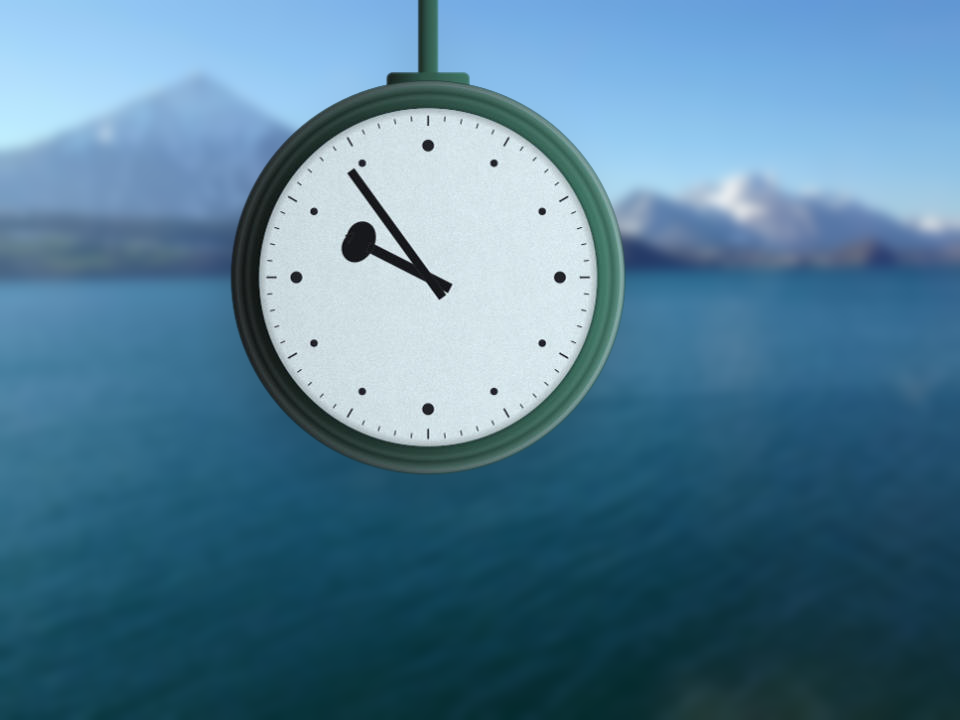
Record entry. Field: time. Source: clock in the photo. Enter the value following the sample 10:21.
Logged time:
9:54
